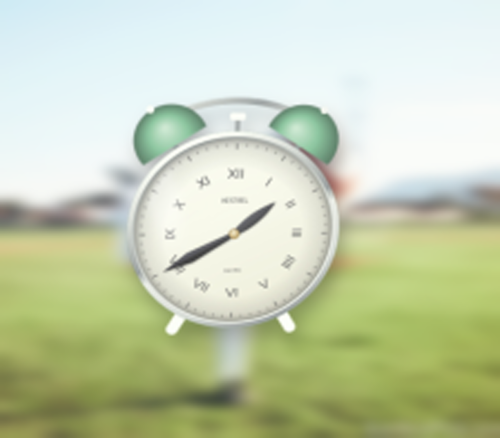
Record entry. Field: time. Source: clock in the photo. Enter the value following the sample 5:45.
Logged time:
1:40
